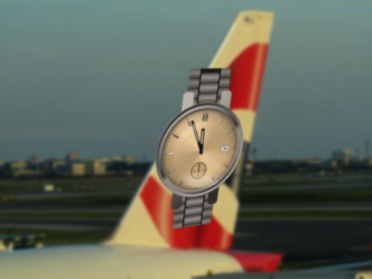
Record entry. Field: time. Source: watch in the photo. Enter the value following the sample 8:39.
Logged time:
11:56
